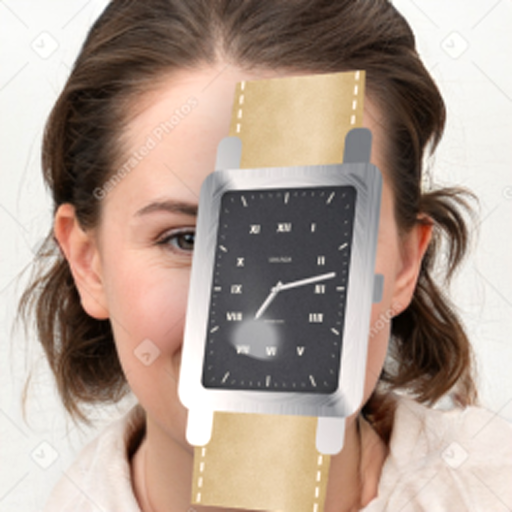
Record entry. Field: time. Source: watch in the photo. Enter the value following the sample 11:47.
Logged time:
7:13
